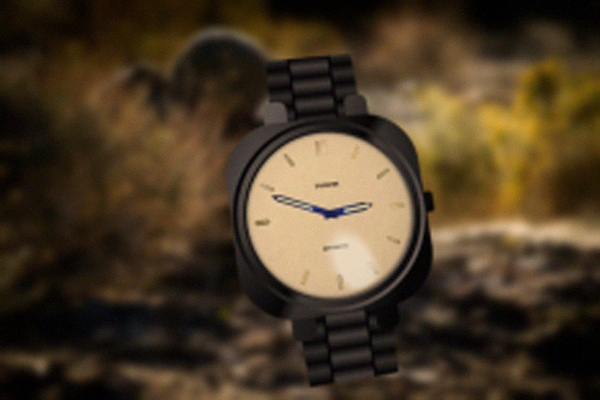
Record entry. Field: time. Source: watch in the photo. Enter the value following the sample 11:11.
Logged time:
2:49
